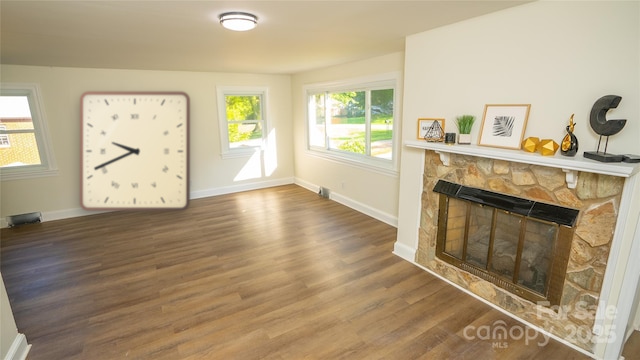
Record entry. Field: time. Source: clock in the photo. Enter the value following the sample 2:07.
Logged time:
9:41
